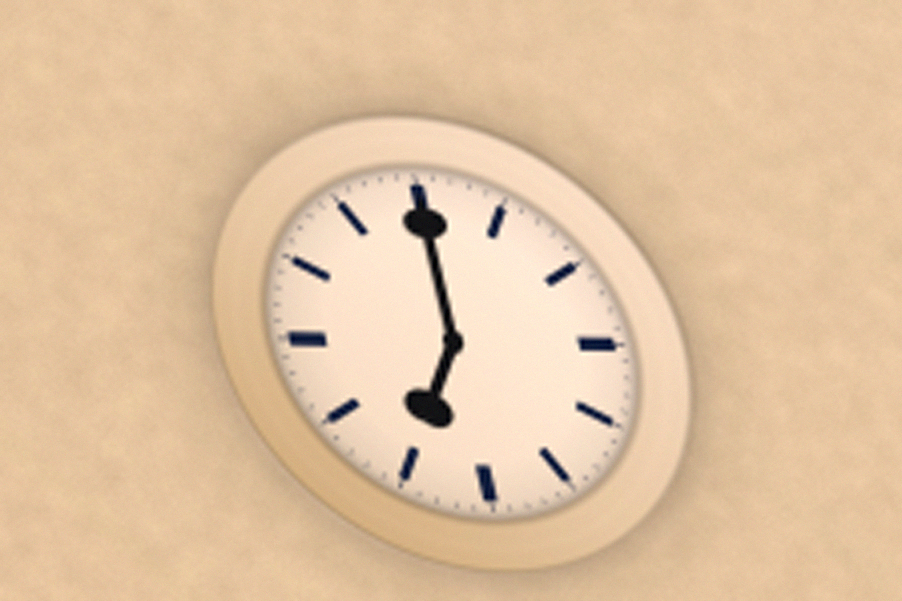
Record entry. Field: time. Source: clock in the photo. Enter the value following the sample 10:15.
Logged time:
7:00
